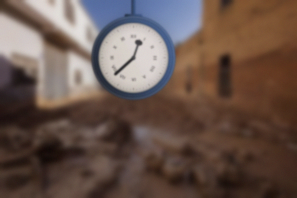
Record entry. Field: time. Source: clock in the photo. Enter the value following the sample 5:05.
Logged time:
12:38
